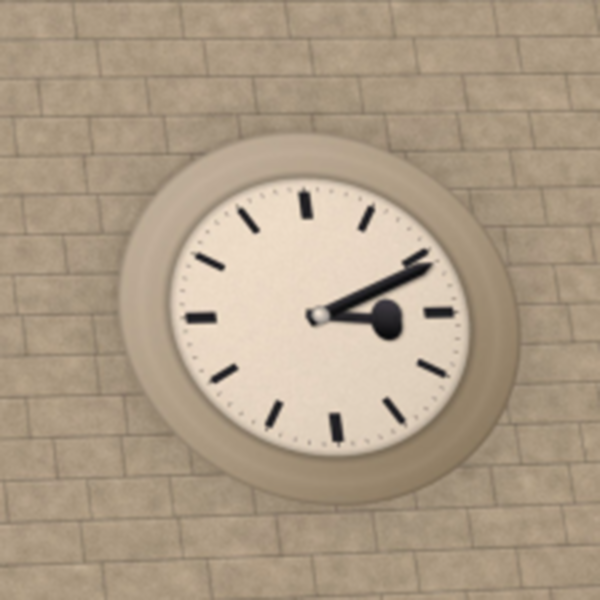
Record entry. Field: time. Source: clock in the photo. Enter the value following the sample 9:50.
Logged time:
3:11
